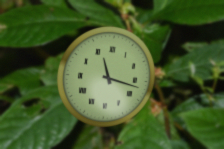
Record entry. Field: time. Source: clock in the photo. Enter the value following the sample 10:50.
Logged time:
11:17
